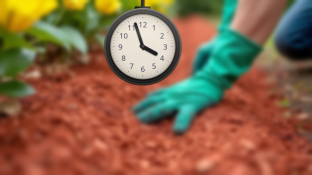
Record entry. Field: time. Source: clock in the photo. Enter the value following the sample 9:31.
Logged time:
3:57
